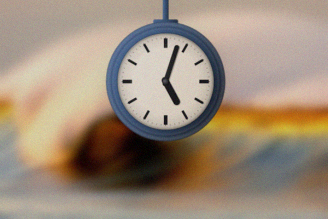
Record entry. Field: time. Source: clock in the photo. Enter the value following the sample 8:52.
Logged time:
5:03
